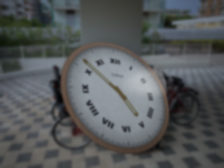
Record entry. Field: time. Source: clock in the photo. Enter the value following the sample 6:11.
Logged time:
4:52
